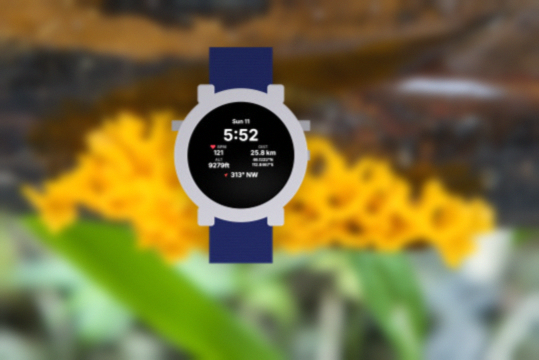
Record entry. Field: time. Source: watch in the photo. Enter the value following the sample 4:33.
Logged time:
5:52
